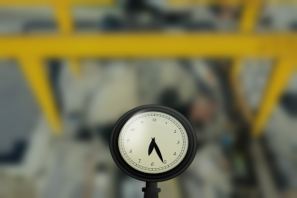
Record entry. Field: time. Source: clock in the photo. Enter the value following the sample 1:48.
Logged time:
6:26
